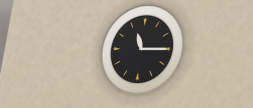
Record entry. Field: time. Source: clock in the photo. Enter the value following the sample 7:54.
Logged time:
11:15
